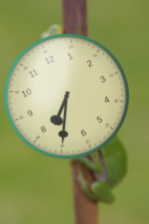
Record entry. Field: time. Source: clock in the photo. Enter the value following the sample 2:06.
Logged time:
7:35
